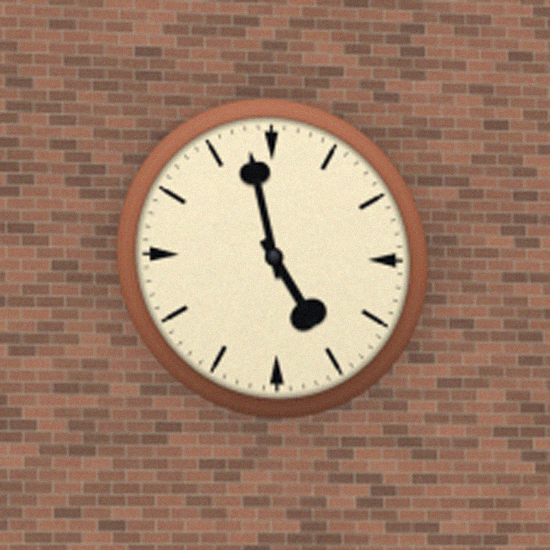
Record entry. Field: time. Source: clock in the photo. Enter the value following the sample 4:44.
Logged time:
4:58
